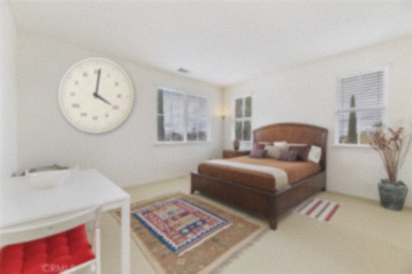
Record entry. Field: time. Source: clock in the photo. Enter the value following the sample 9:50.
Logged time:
4:01
